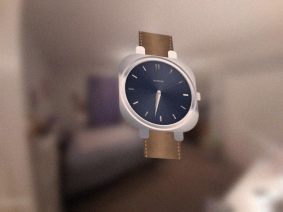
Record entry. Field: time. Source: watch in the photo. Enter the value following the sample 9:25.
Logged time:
6:32
